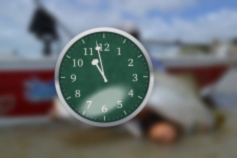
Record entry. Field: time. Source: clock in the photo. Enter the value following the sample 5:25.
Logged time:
10:58
